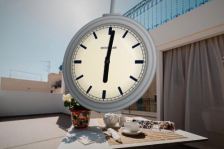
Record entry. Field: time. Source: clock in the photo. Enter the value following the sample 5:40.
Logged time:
6:01
